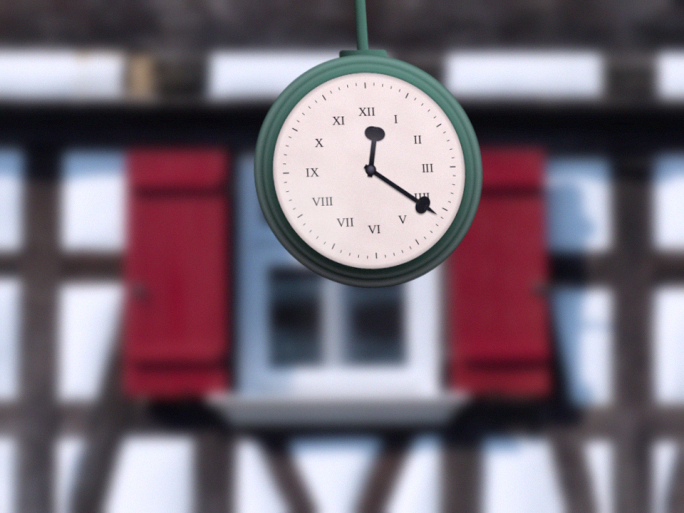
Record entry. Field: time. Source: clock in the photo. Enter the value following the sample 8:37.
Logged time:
12:21
